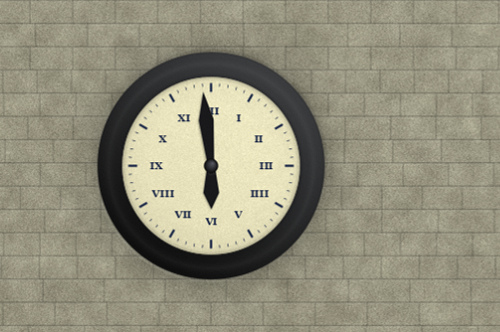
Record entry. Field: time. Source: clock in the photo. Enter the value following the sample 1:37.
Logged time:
5:59
